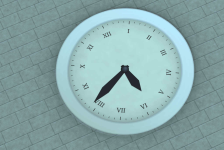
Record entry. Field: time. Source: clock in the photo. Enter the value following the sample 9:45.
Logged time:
5:41
